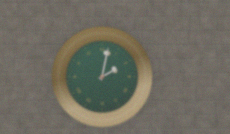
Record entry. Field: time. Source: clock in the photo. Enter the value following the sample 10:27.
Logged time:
2:02
